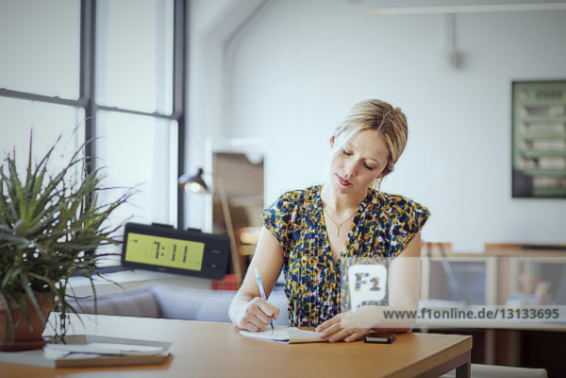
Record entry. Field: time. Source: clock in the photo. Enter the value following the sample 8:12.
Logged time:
7:11
